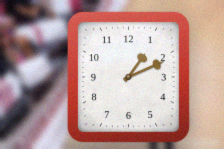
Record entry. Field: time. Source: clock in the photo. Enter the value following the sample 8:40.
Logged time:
1:11
